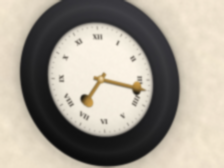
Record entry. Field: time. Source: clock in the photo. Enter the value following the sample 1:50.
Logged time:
7:17
